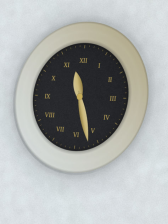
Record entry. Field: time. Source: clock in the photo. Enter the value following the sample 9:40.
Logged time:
11:27
